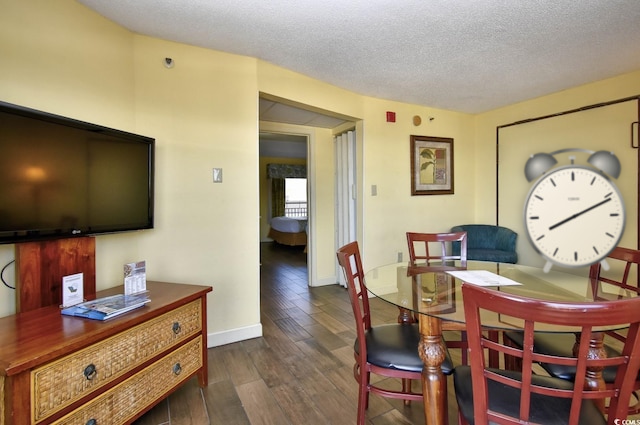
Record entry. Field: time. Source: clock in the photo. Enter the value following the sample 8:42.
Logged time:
8:11
